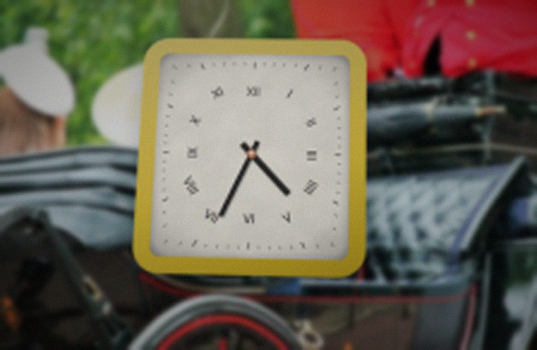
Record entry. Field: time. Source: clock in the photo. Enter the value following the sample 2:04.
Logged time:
4:34
